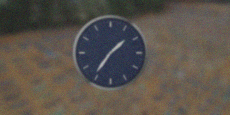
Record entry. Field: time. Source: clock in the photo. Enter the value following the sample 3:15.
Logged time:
1:36
